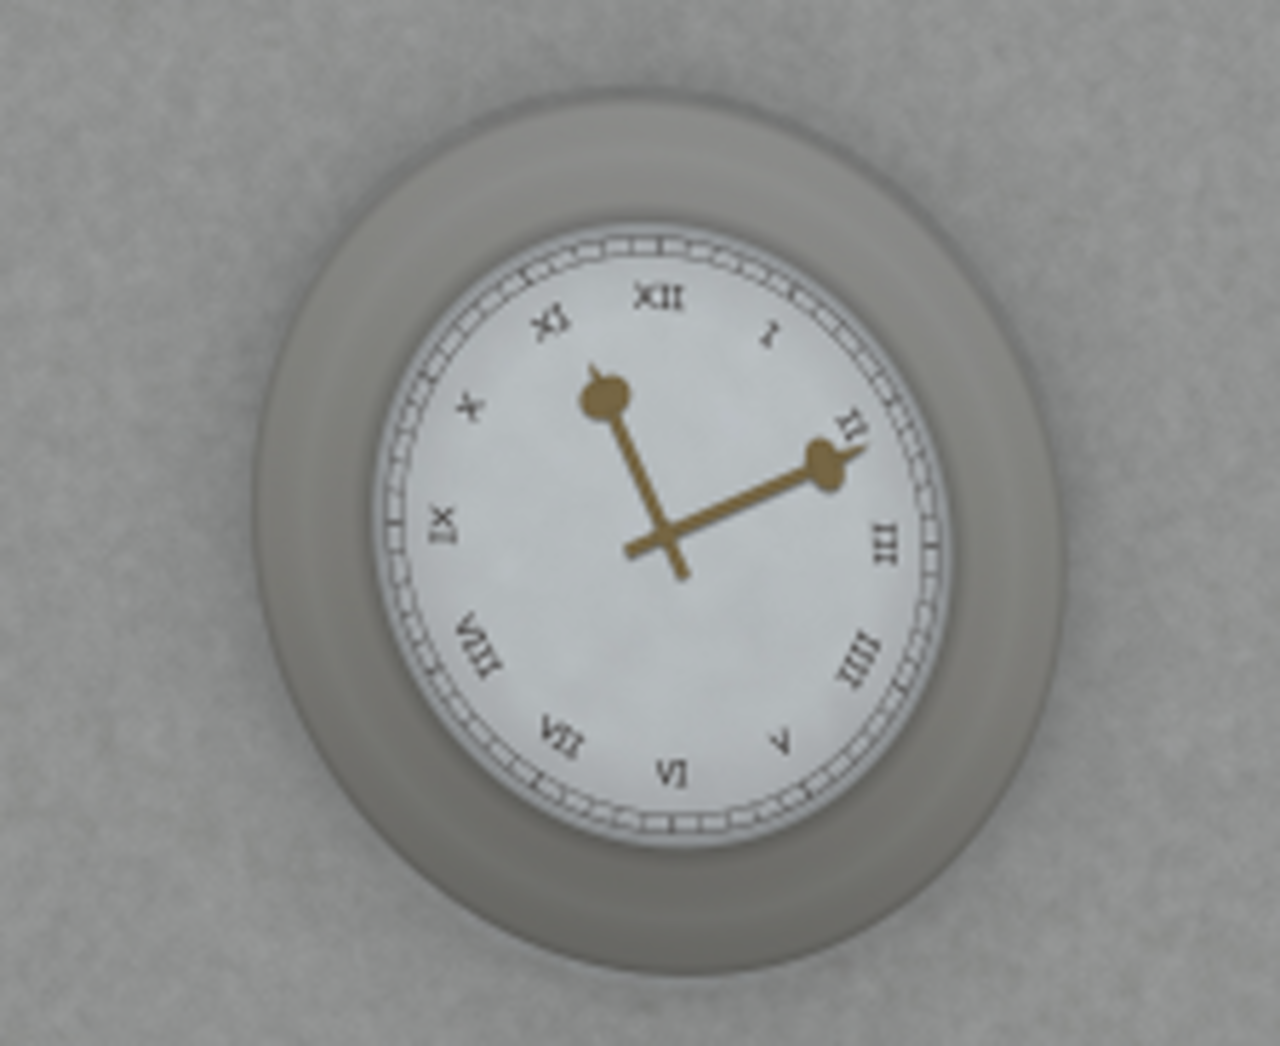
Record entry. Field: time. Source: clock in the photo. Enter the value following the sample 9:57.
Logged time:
11:11
